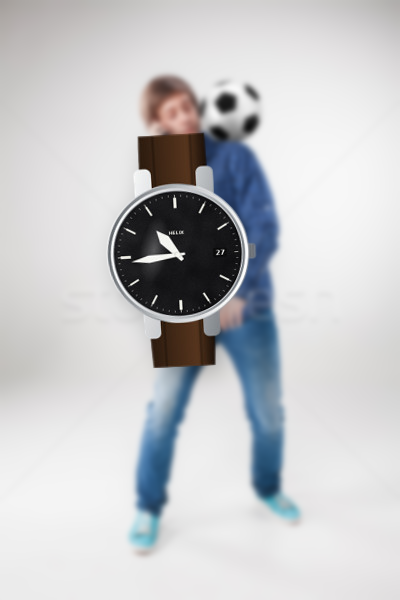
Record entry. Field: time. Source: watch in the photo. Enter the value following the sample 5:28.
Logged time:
10:44
